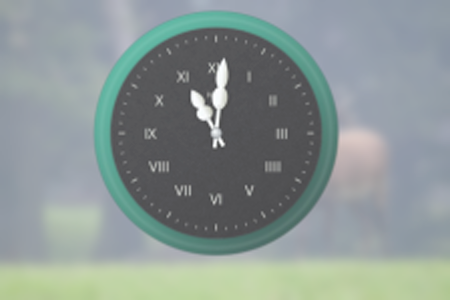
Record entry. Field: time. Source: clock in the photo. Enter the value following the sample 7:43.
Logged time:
11:01
